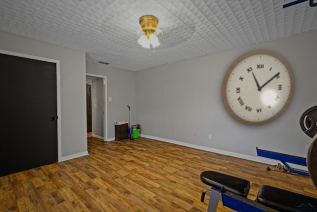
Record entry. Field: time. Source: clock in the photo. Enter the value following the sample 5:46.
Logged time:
11:09
